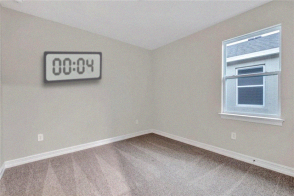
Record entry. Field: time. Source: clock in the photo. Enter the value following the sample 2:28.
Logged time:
0:04
